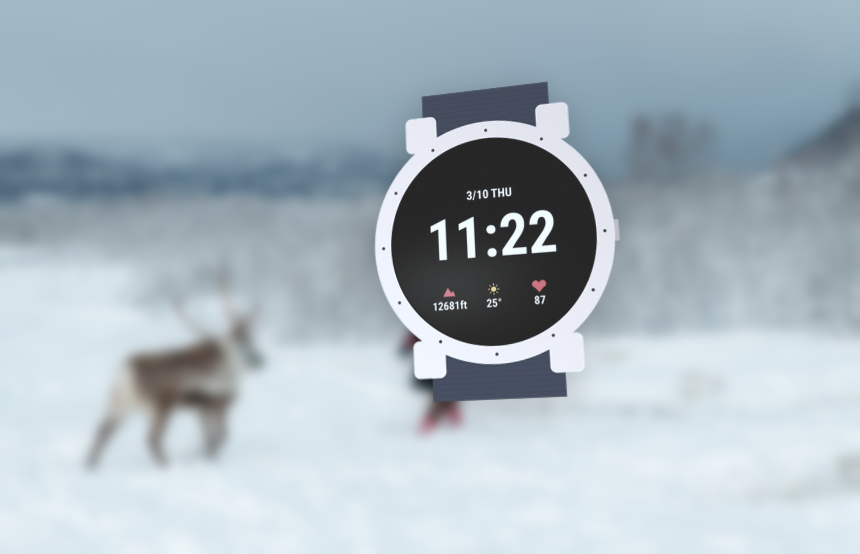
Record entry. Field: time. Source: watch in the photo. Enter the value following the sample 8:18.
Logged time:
11:22
